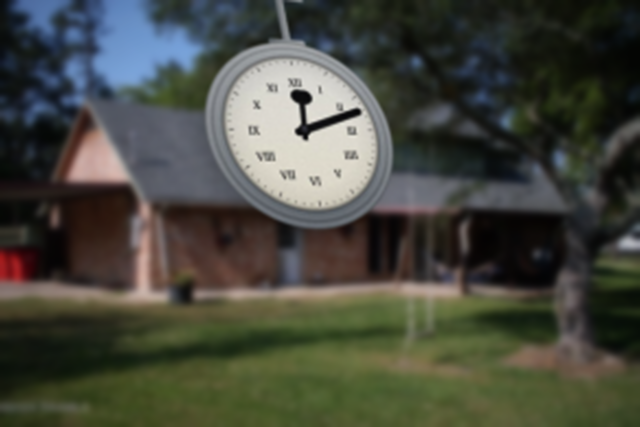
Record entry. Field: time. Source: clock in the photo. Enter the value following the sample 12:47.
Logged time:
12:12
